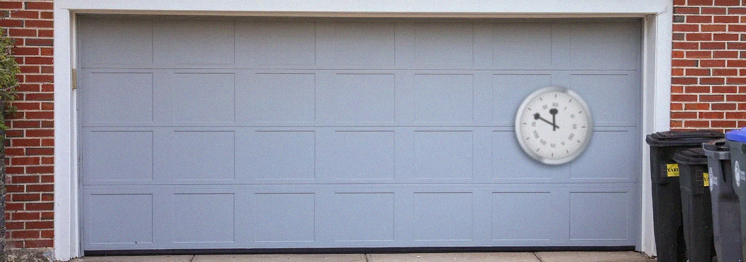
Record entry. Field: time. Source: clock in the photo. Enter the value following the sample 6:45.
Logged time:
11:49
